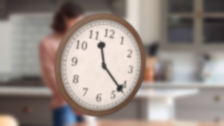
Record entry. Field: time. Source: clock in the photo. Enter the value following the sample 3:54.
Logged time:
11:22
